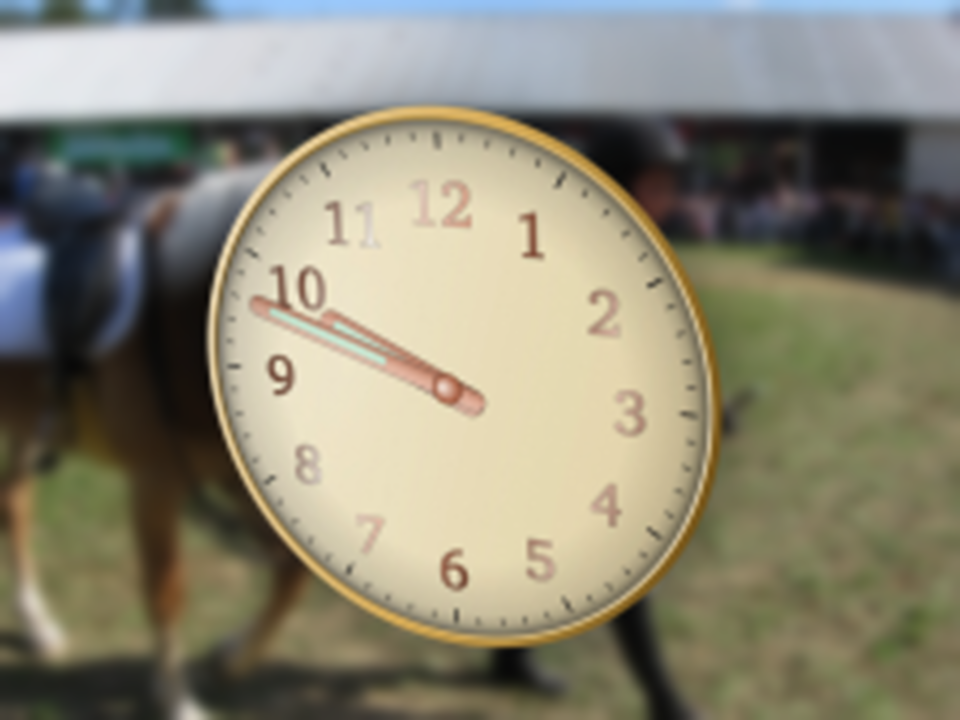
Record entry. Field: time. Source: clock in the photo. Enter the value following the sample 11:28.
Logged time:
9:48
